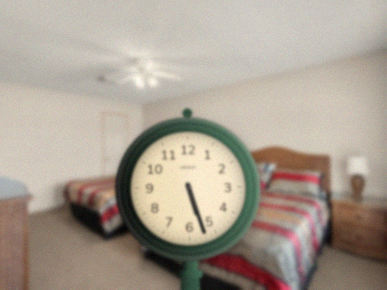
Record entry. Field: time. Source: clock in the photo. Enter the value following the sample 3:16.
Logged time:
5:27
